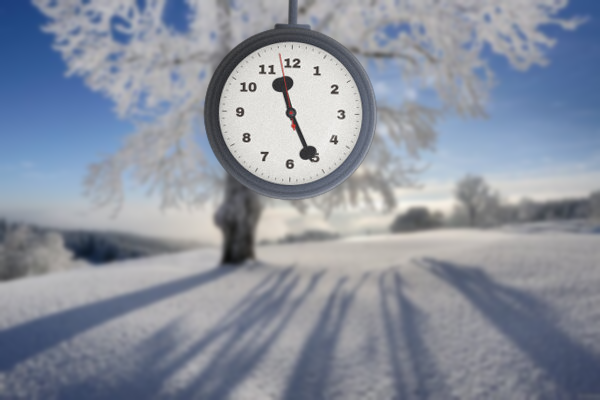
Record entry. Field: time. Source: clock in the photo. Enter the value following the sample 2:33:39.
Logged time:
11:25:58
